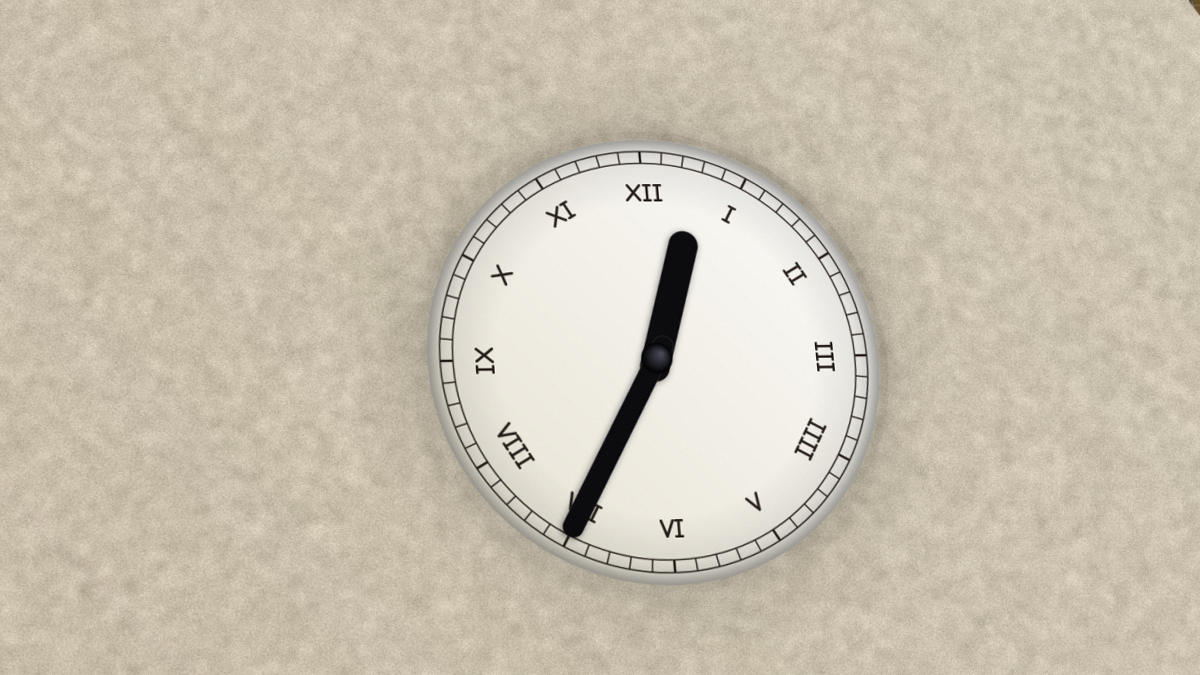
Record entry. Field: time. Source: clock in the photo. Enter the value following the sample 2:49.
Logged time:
12:35
